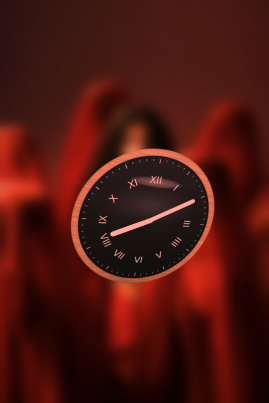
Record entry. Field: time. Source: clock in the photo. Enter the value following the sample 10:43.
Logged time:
8:10
